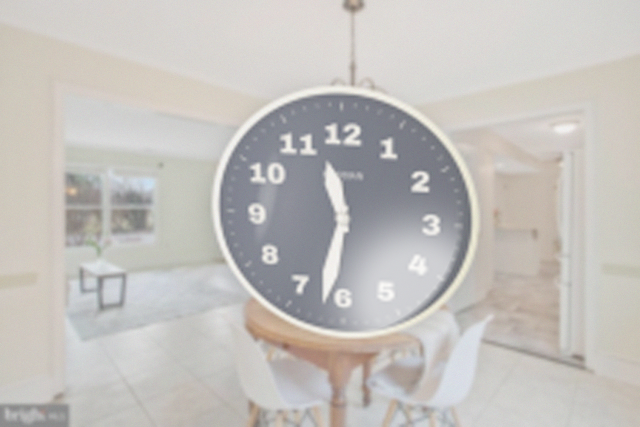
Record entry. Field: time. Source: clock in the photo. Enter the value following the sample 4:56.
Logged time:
11:32
